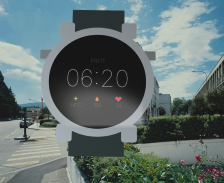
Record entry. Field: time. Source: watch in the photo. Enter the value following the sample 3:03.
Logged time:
6:20
